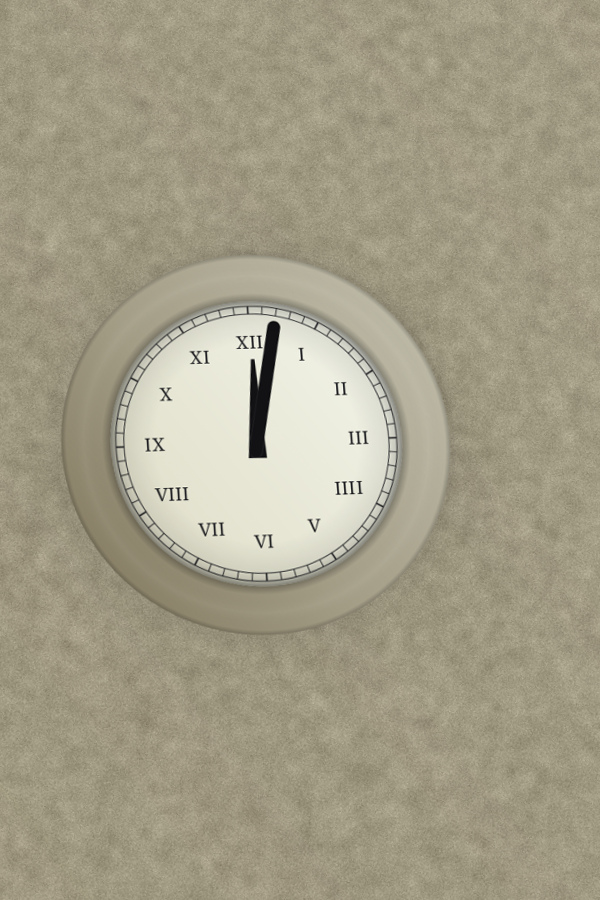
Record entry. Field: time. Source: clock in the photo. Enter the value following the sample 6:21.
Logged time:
12:02
